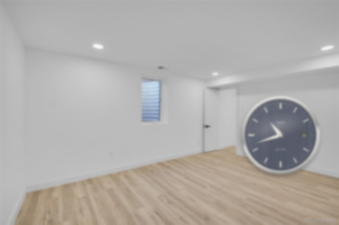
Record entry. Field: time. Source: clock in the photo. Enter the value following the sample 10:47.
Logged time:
10:42
